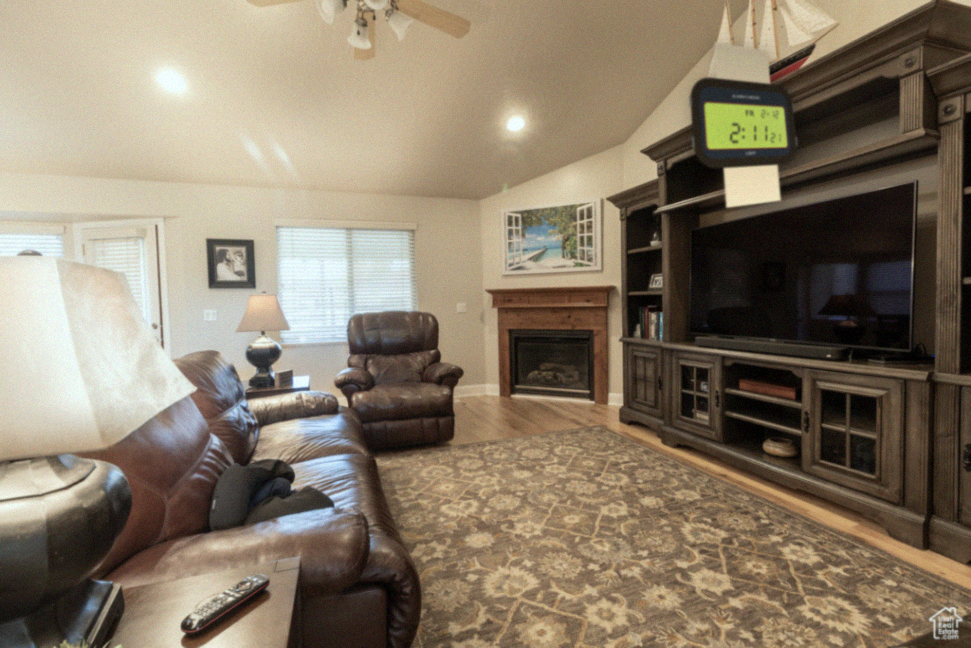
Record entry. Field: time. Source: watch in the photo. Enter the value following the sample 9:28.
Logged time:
2:11
